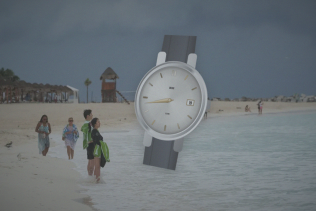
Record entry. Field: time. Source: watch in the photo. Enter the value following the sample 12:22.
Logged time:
8:43
